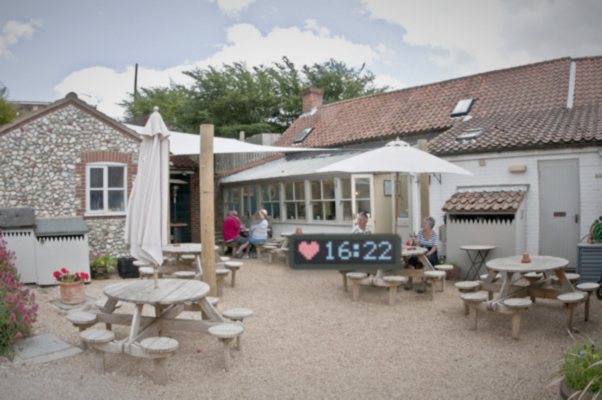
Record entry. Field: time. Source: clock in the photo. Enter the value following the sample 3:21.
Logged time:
16:22
